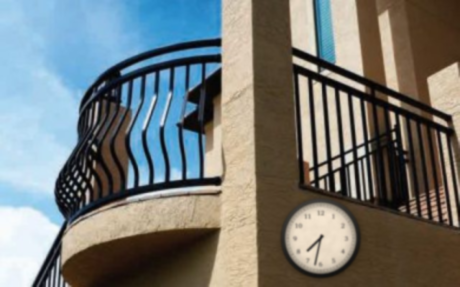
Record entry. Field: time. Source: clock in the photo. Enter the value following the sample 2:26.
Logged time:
7:32
